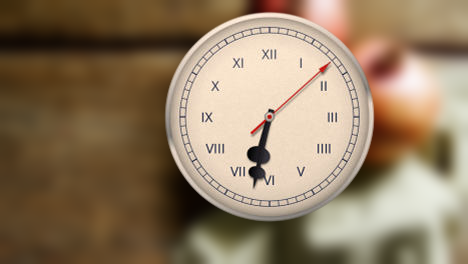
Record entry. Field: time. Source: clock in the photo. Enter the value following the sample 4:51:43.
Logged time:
6:32:08
